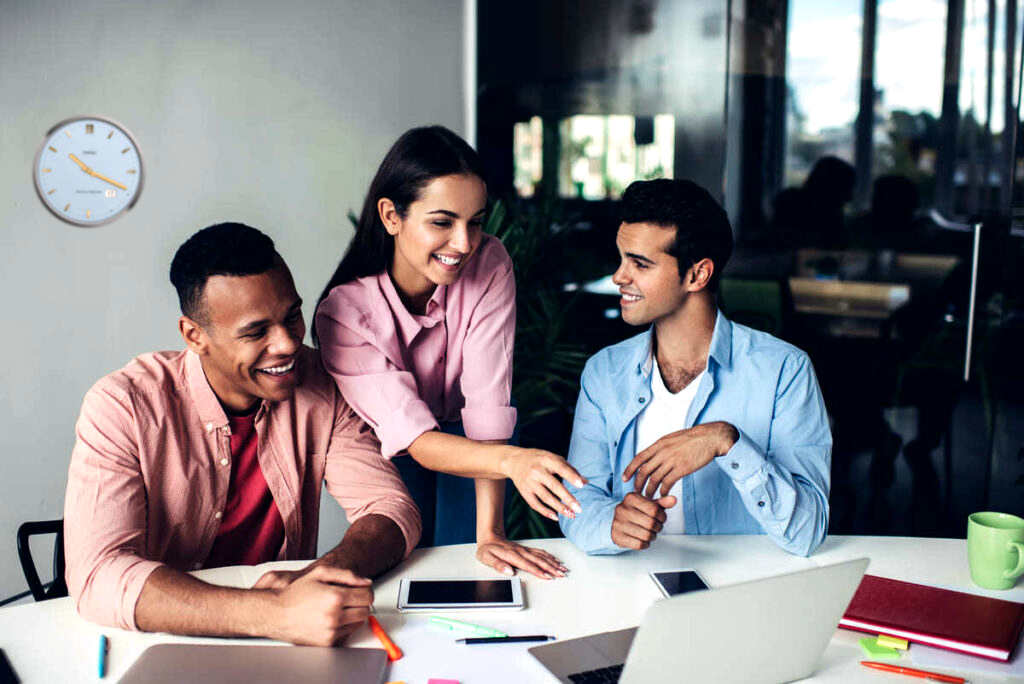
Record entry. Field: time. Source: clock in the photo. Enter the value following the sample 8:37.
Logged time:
10:19
